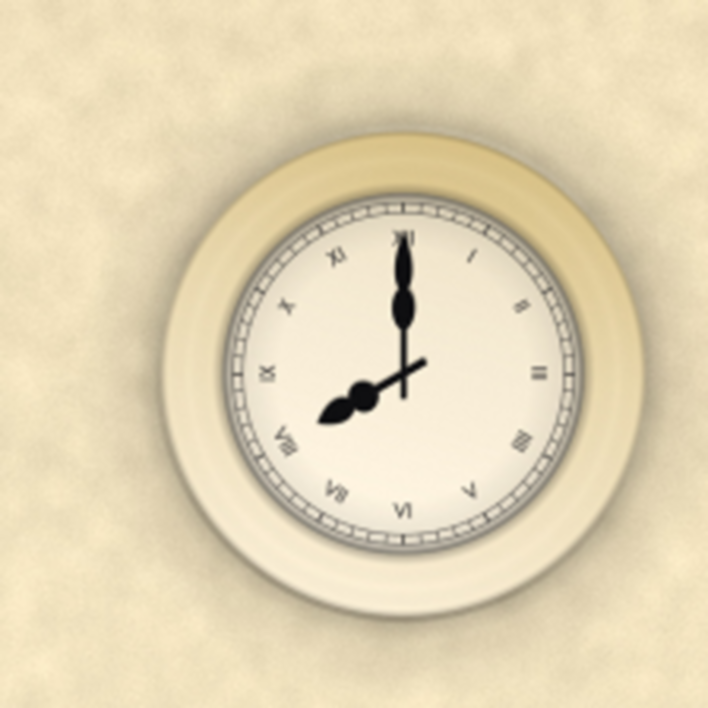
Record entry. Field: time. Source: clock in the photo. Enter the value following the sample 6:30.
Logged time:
8:00
